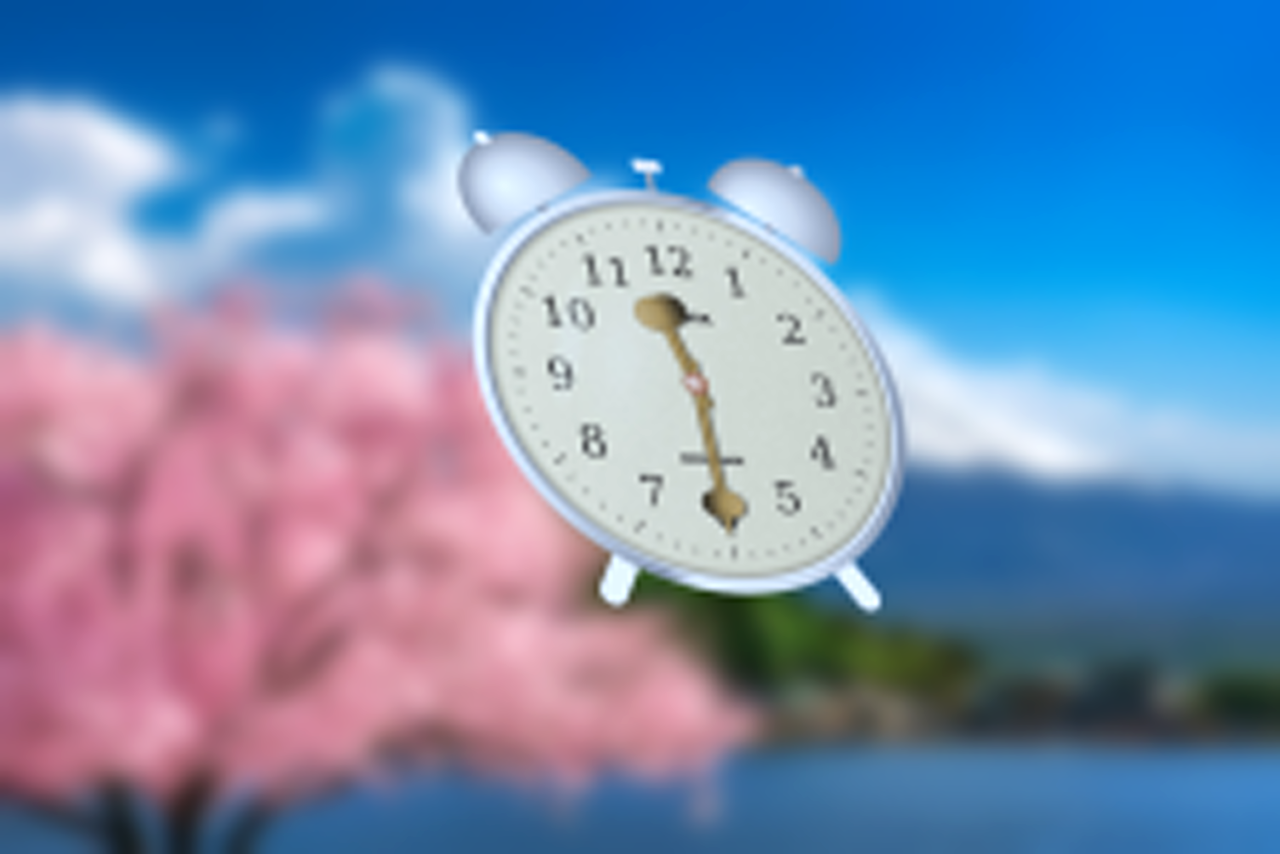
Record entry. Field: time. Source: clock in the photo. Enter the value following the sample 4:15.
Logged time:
11:30
